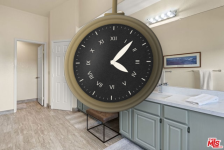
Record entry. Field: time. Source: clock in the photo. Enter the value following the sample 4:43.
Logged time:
4:07
